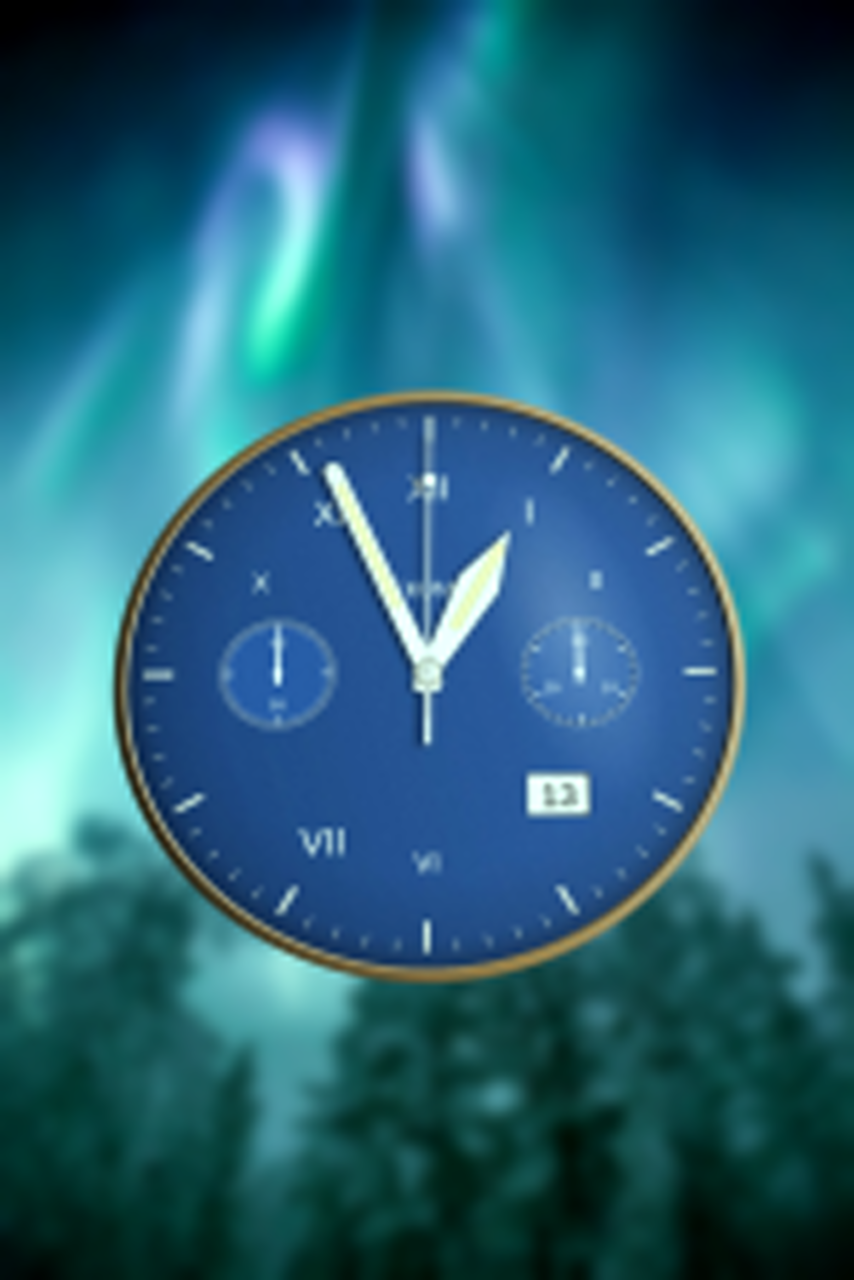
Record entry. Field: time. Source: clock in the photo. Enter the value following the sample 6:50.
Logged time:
12:56
